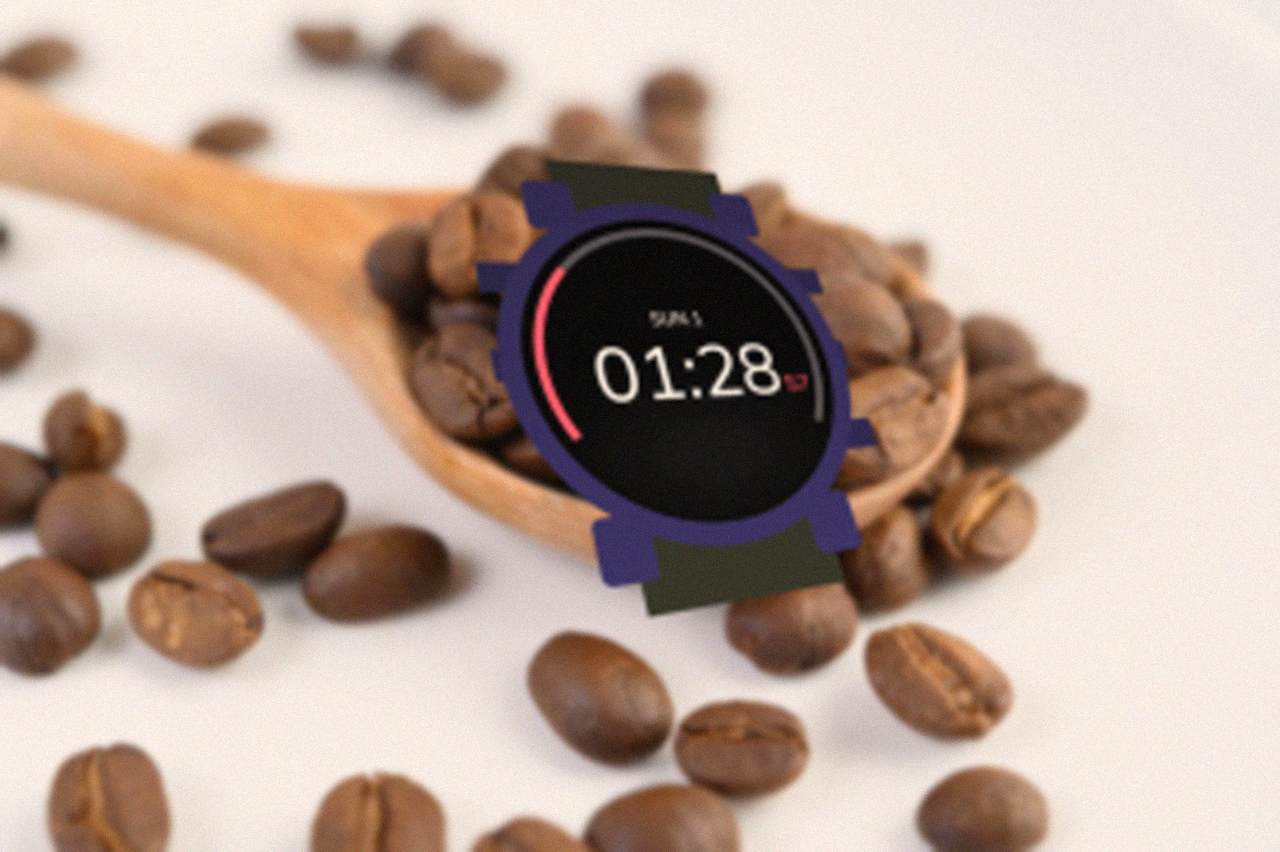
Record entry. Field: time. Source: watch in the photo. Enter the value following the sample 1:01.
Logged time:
1:28
